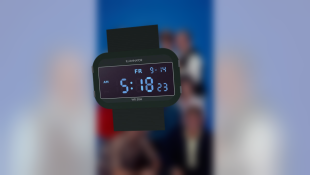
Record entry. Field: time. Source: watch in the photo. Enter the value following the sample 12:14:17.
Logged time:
5:18:23
